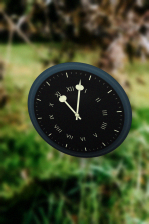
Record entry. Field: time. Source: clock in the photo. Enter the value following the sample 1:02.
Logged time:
11:03
